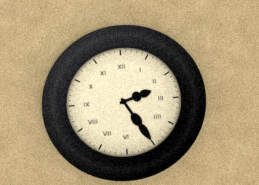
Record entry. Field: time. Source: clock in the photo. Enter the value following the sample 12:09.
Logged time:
2:25
